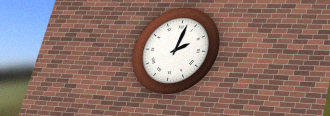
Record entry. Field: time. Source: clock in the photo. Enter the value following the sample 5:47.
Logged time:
2:02
